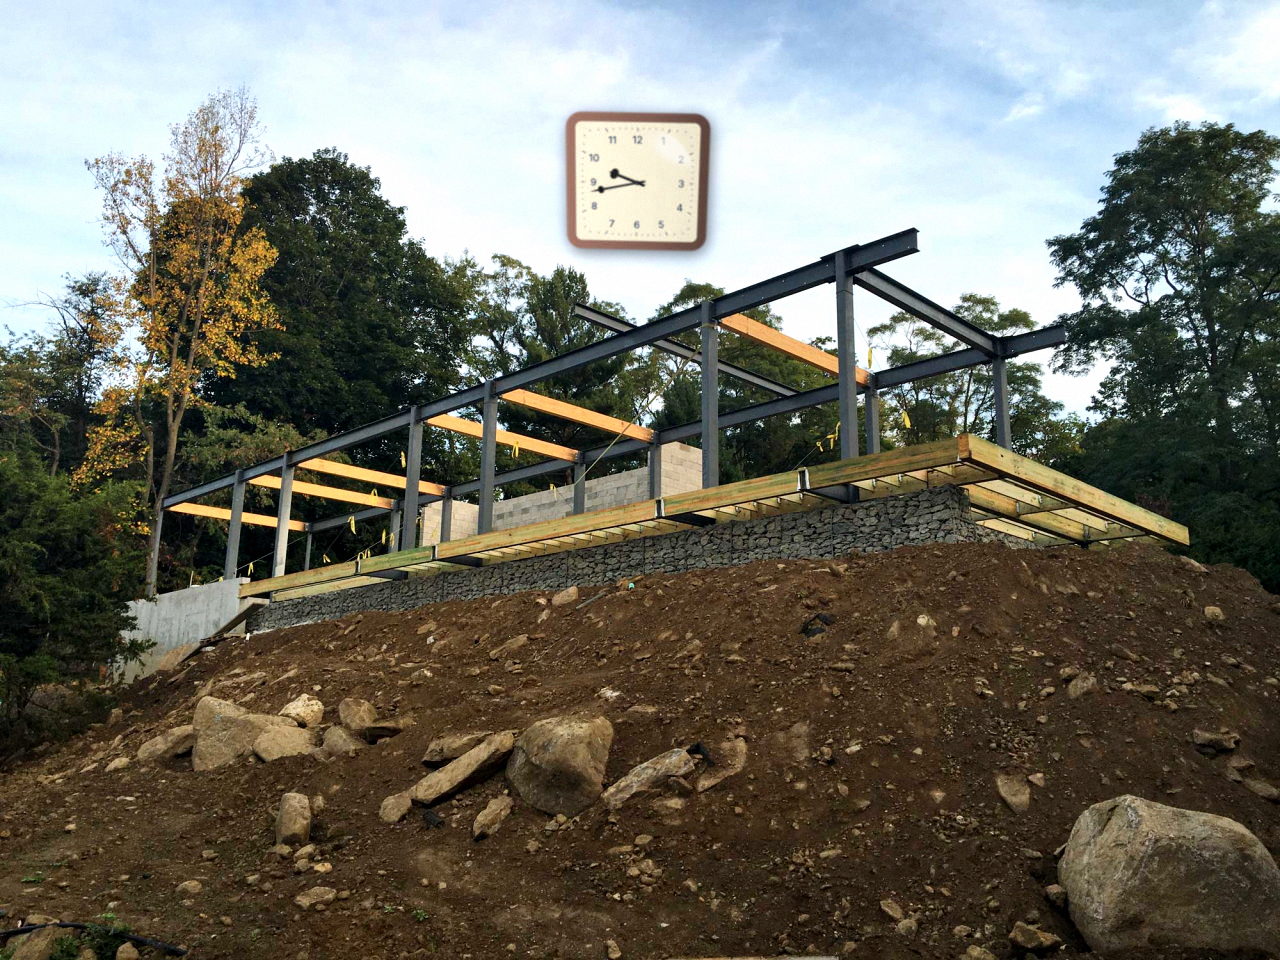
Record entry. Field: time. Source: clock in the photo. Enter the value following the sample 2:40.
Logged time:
9:43
